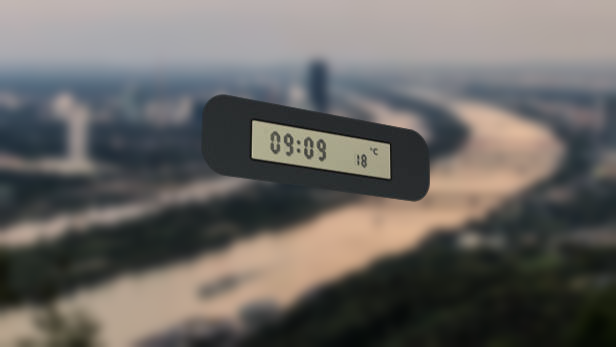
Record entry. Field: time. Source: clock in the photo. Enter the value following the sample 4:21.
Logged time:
9:09
